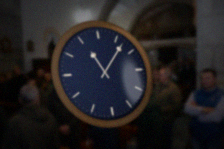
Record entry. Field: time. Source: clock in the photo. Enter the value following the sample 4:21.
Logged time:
11:07
